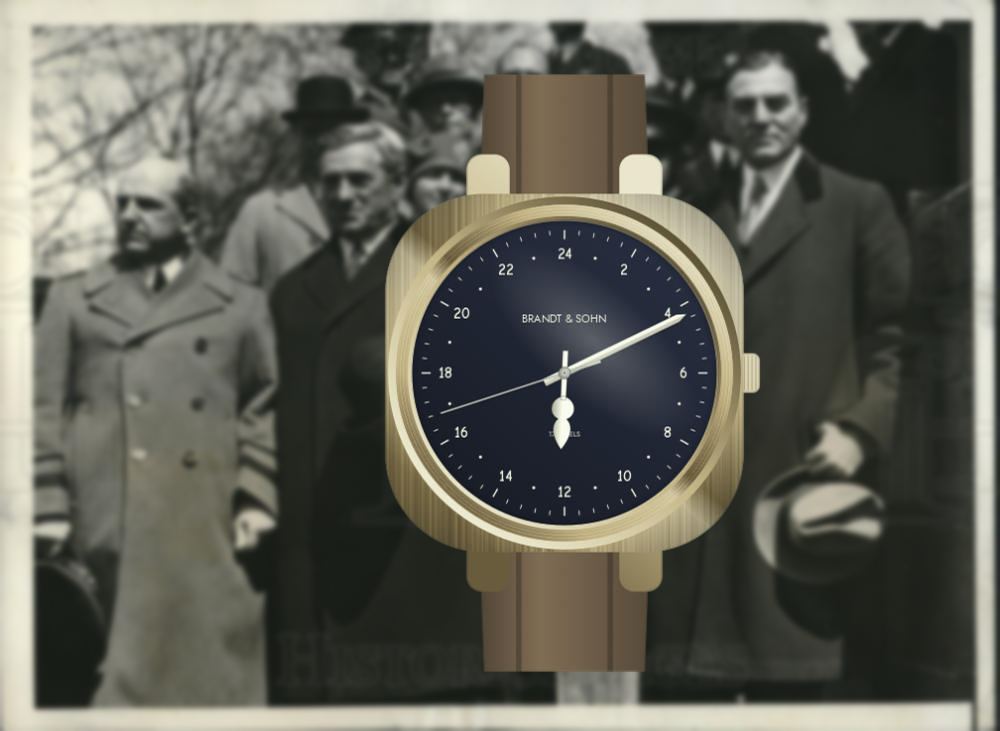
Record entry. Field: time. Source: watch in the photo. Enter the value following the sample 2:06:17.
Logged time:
12:10:42
